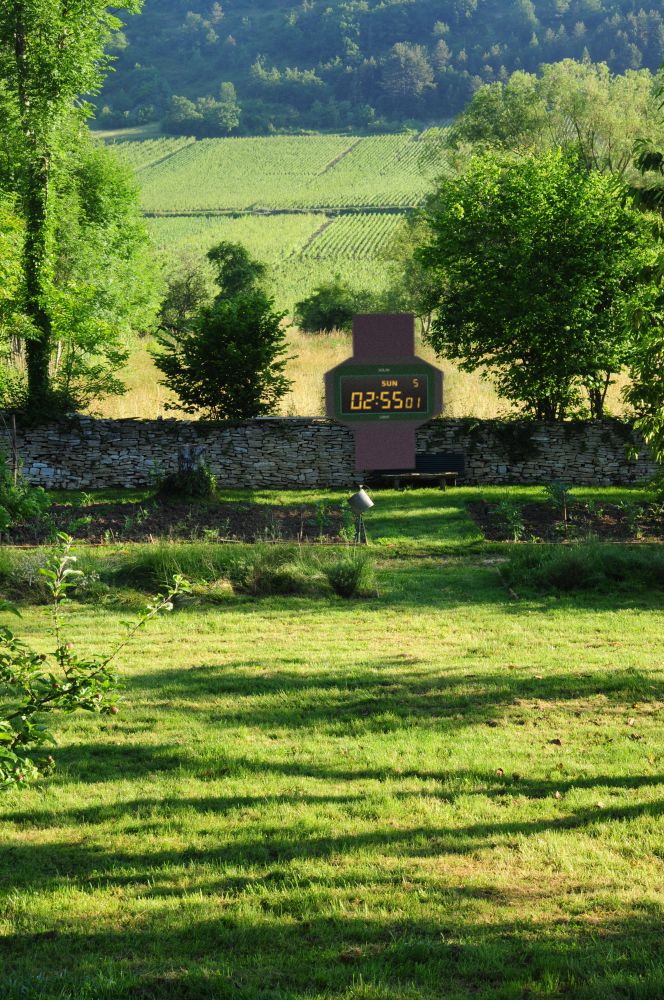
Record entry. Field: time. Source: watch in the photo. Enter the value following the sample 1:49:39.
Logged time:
2:55:01
